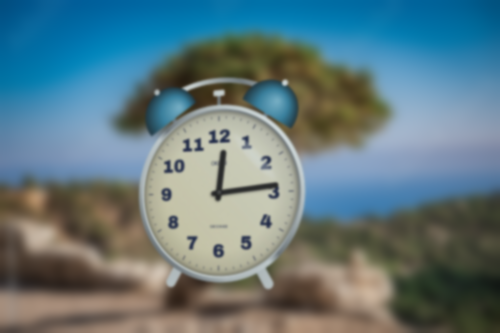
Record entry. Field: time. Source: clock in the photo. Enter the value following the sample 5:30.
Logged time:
12:14
